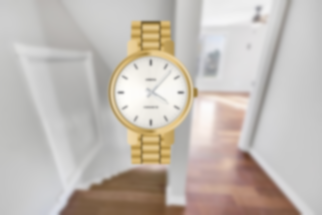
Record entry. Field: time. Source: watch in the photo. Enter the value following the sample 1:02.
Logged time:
4:07
